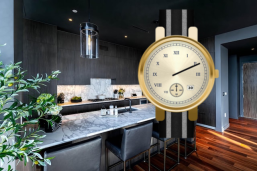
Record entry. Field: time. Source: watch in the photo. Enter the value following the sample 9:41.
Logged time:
2:11
